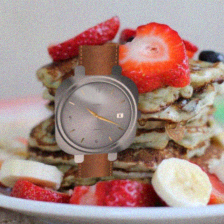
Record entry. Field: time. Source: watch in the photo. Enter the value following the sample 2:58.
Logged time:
10:19
